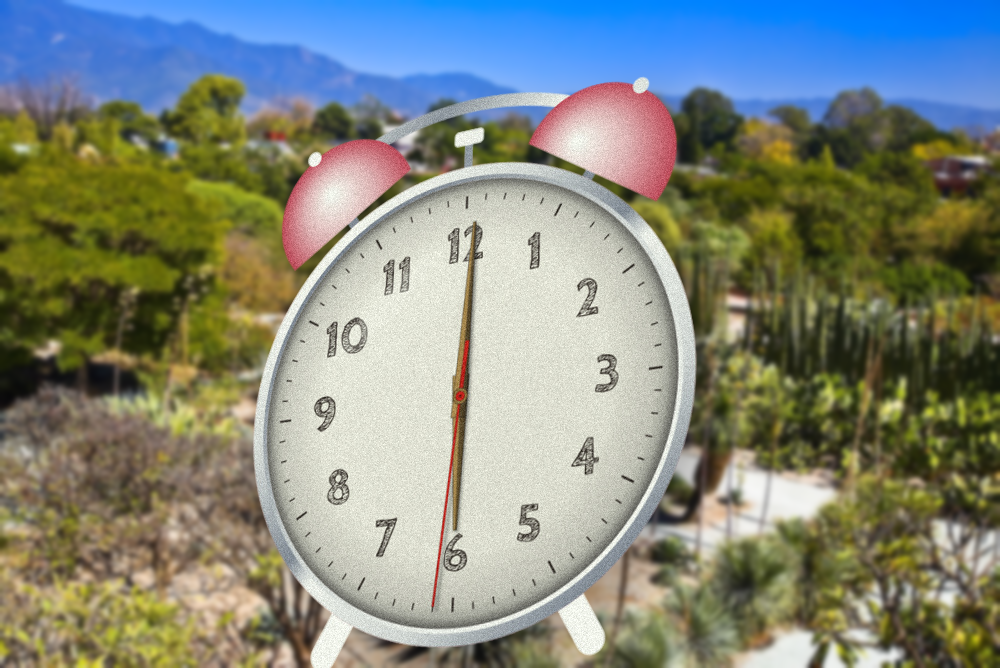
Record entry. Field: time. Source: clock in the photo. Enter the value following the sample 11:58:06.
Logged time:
6:00:31
